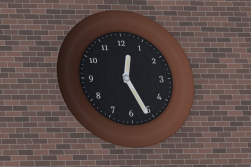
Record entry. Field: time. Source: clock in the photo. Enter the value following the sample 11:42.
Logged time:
12:26
